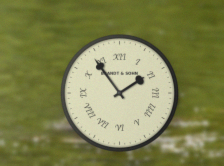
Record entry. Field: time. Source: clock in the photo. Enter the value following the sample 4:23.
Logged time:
1:54
